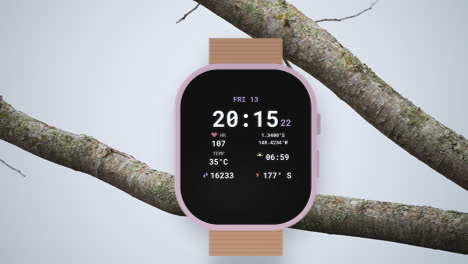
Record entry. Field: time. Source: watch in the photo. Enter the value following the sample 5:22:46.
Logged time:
20:15:22
